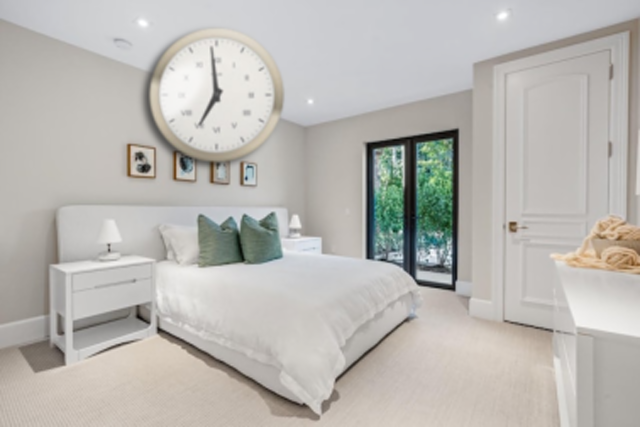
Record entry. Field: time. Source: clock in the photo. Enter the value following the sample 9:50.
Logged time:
6:59
